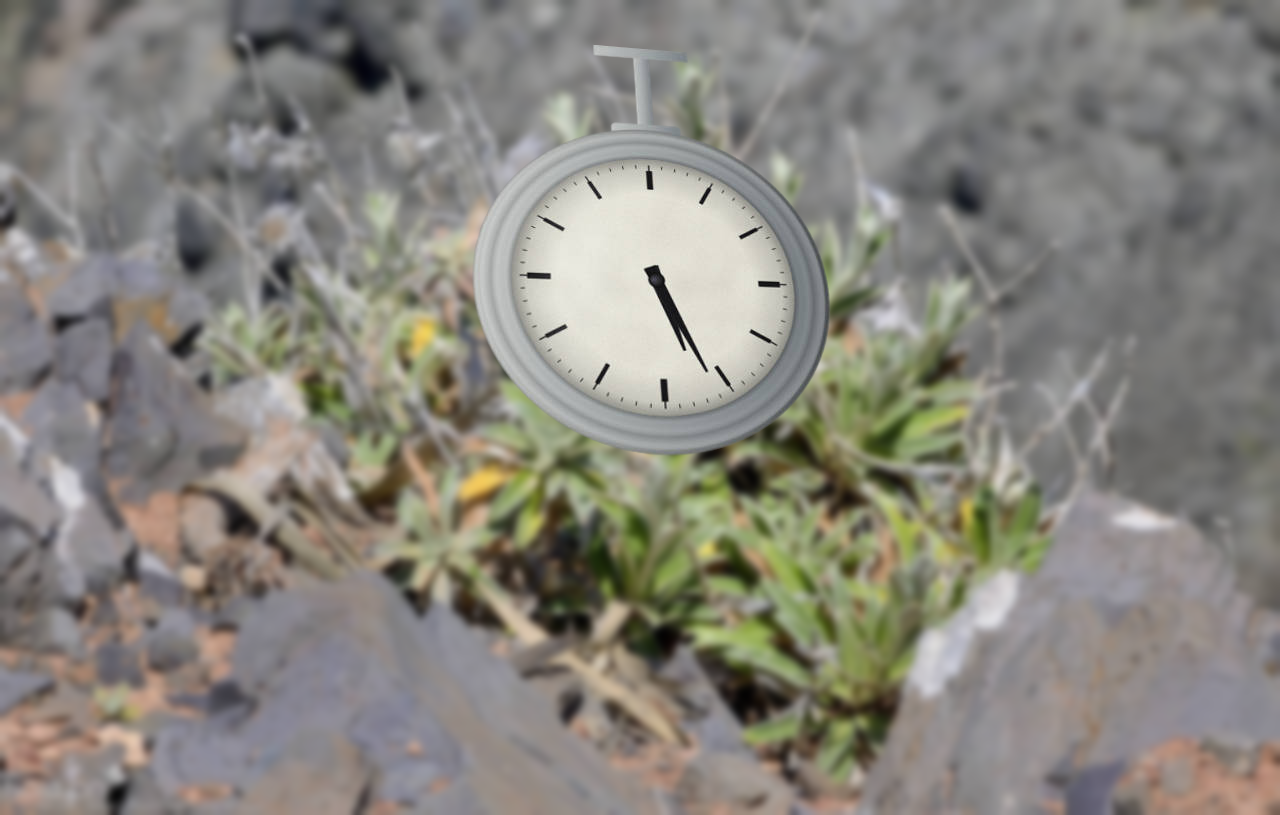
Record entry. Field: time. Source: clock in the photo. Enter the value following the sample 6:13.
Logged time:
5:26
